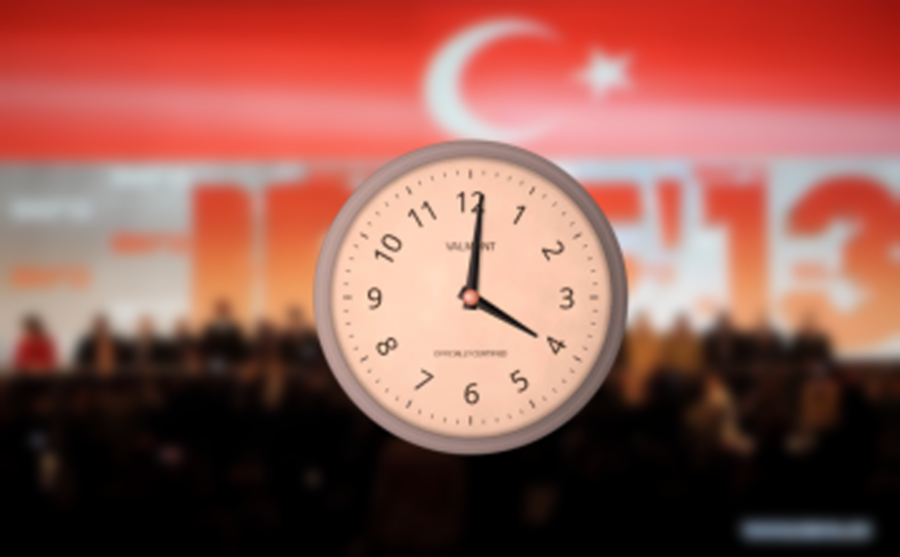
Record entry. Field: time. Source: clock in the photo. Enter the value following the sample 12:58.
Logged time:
4:01
